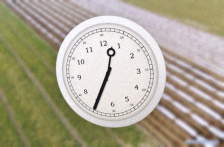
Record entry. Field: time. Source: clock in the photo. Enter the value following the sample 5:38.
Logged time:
12:35
